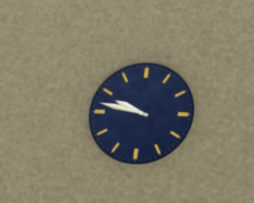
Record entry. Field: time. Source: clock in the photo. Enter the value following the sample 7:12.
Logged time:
9:47
